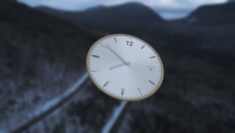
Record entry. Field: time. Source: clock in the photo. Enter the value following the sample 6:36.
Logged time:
7:51
